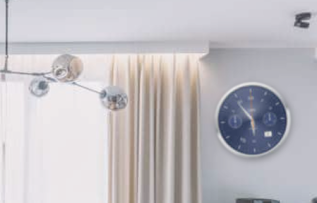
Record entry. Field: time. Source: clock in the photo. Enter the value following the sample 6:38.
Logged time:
5:54
